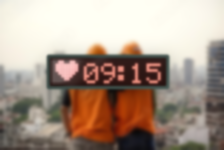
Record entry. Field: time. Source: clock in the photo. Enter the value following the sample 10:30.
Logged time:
9:15
